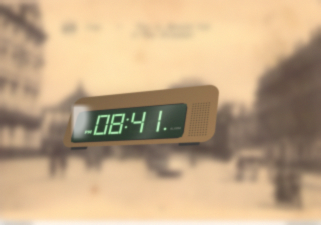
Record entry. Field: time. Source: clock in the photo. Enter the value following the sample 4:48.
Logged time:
8:41
